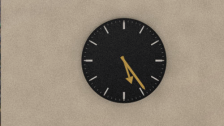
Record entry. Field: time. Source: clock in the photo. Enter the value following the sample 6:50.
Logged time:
5:24
